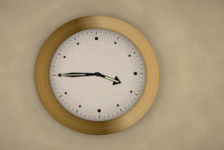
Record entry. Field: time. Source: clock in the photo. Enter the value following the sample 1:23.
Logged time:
3:45
